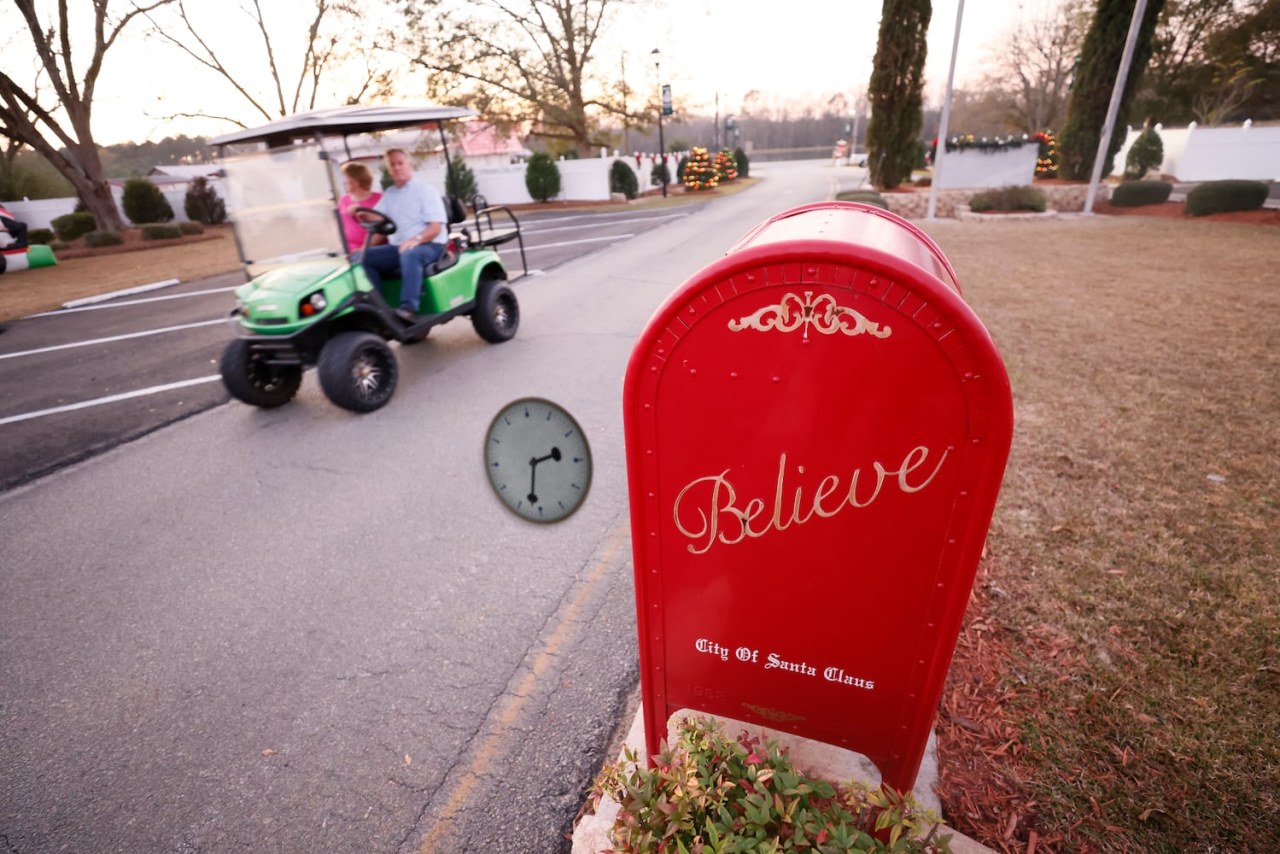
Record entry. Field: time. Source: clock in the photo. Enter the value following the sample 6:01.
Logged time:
2:32
